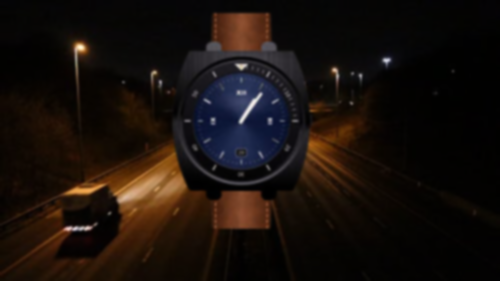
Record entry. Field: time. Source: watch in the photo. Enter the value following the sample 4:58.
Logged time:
1:06
